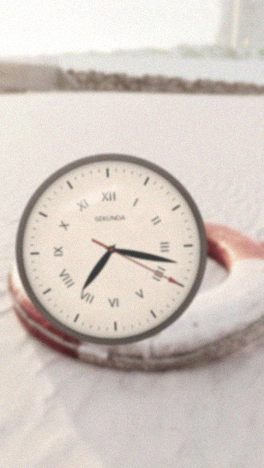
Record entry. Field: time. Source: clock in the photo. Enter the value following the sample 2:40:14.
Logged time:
7:17:20
